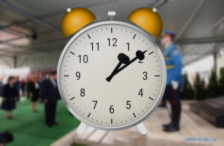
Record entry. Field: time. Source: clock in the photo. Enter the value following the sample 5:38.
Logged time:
1:09
